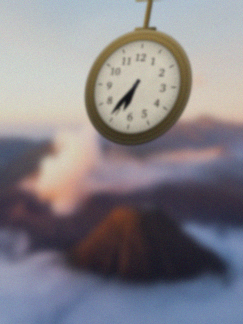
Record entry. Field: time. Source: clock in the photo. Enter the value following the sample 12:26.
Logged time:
6:36
